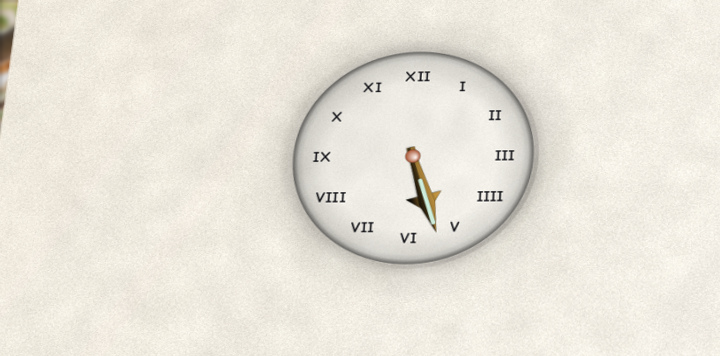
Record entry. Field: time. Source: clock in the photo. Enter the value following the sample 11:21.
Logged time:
5:27
